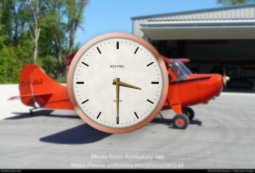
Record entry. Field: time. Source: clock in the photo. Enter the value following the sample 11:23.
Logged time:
3:30
